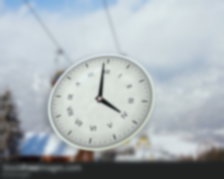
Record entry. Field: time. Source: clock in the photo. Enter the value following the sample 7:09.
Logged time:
3:59
